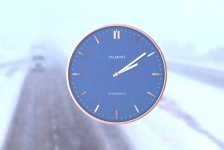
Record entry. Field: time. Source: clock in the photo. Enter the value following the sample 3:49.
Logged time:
2:09
